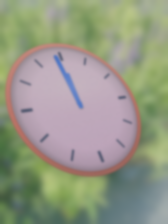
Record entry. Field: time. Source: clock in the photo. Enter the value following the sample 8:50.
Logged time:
11:59
